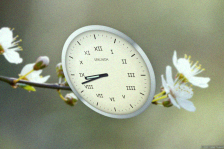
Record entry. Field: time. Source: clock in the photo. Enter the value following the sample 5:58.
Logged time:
8:42
